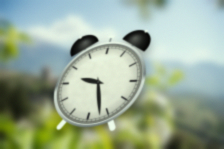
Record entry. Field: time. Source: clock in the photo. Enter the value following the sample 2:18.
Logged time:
9:27
